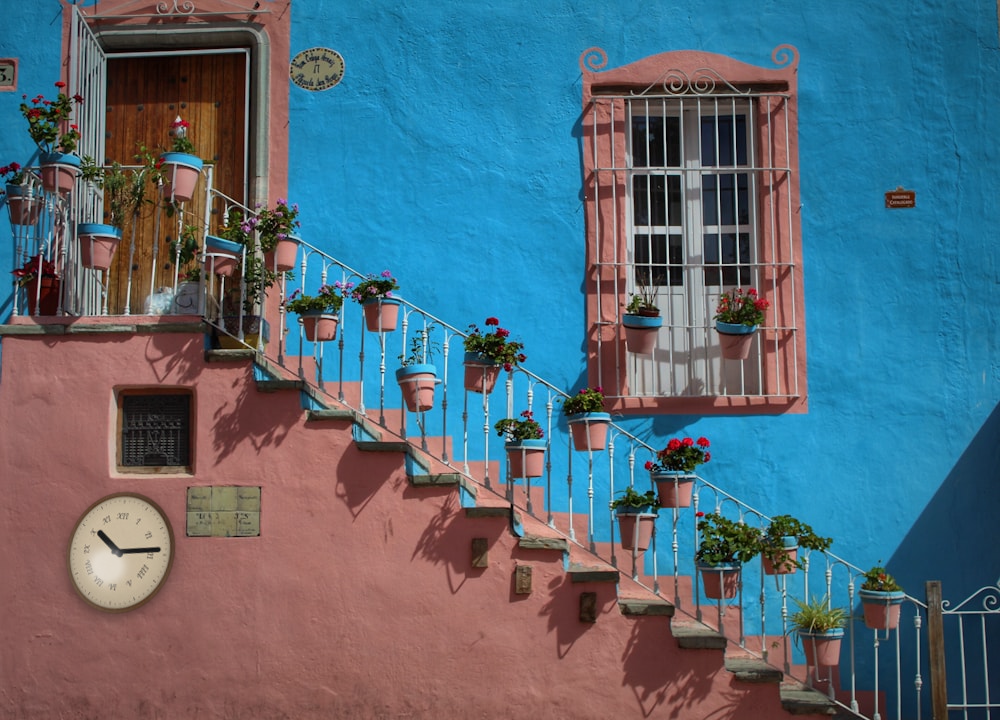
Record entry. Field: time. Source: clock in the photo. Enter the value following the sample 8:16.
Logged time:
10:14
